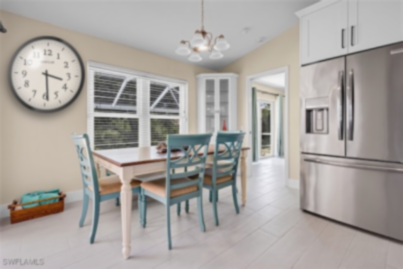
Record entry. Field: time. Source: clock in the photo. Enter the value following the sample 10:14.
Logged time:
3:29
